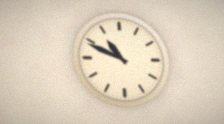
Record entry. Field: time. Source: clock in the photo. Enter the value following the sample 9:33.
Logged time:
10:49
